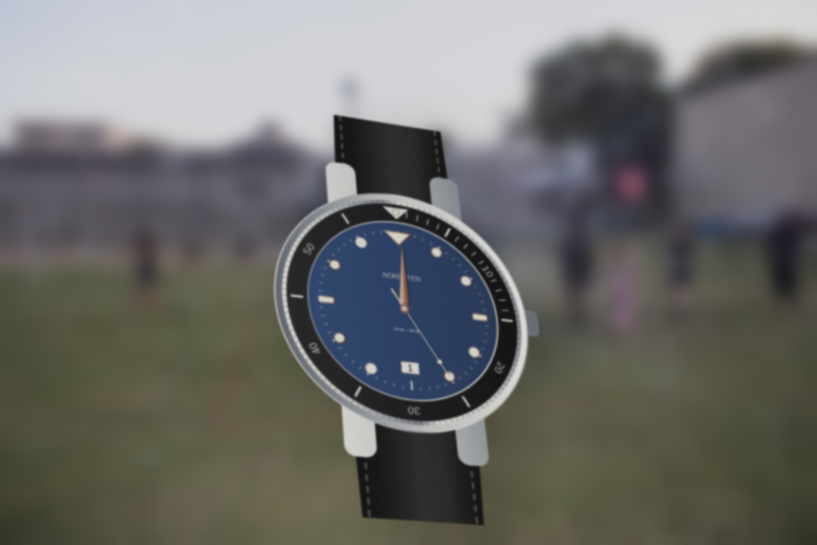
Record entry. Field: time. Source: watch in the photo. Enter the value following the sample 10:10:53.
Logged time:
12:00:25
